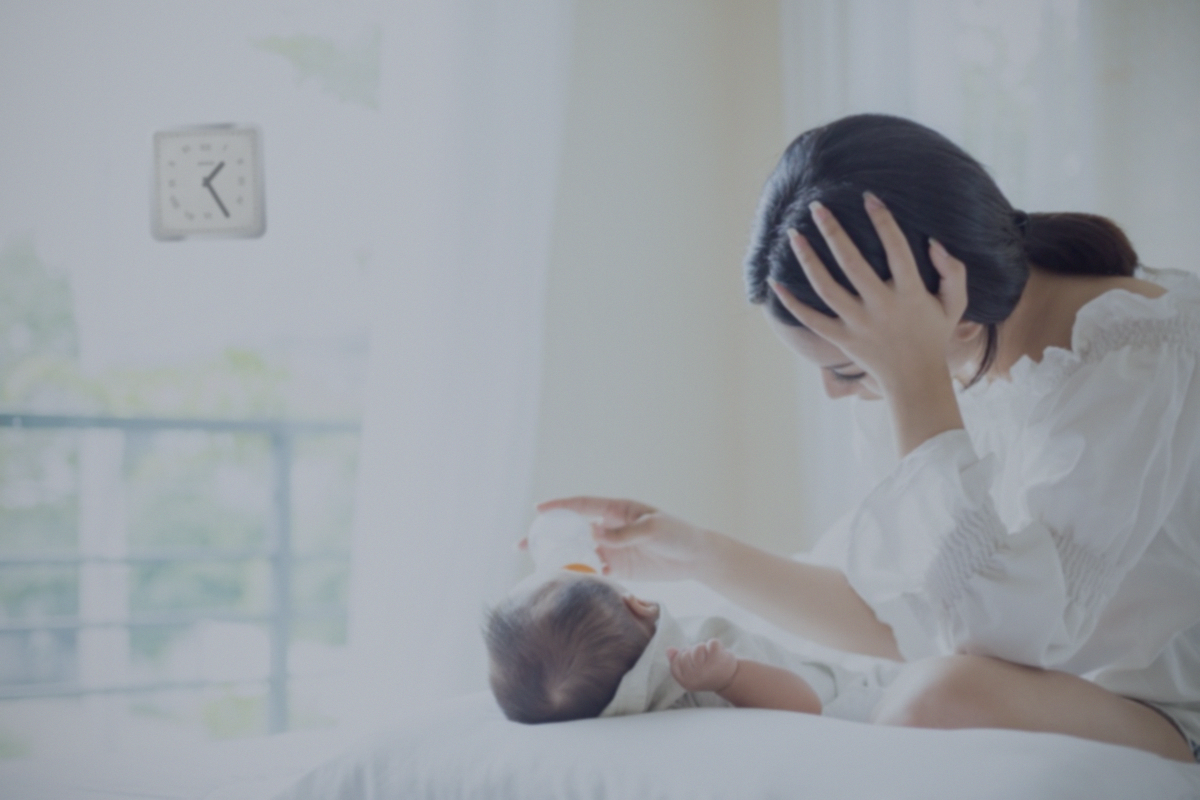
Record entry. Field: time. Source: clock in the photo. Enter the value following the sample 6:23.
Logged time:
1:25
